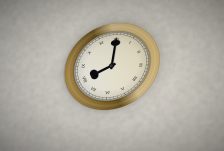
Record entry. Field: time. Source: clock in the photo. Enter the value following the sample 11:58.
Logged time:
8:00
